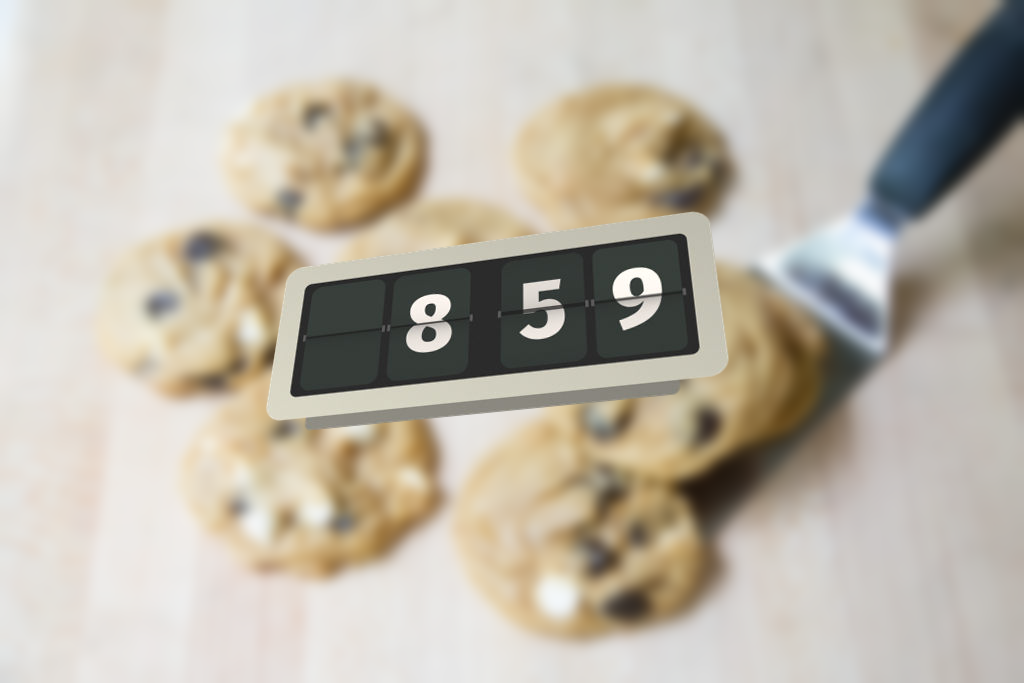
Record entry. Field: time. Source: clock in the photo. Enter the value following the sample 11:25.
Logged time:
8:59
